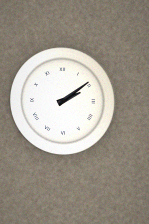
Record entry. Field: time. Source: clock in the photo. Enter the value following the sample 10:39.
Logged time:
2:09
